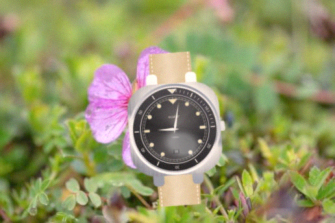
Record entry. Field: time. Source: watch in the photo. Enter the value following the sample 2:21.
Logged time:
9:02
